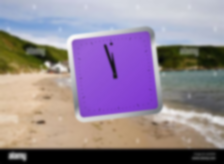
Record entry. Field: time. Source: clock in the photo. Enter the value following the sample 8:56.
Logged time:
11:58
